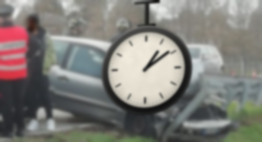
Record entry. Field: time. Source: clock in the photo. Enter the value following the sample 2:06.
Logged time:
1:09
